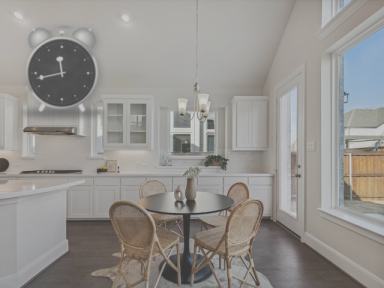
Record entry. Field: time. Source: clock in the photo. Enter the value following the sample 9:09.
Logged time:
11:43
